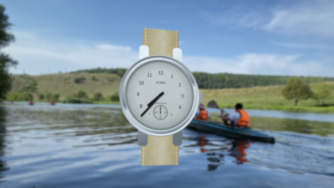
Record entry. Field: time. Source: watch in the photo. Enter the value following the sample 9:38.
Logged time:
7:37
